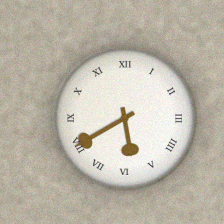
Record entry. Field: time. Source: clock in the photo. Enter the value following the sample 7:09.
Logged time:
5:40
